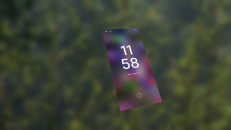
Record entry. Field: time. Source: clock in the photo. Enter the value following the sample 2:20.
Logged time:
11:58
